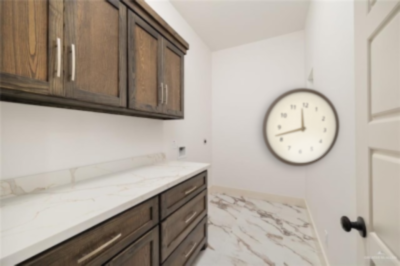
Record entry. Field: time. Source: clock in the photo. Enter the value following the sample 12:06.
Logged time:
11:42
